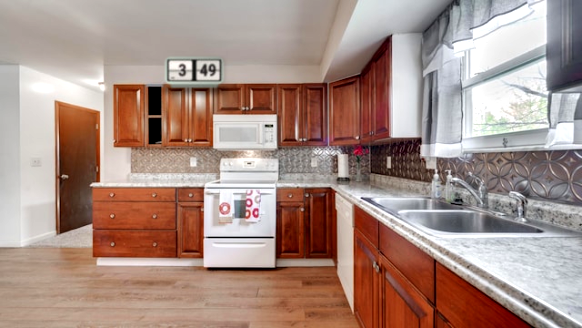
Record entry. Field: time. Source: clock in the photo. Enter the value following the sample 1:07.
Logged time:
3:49
